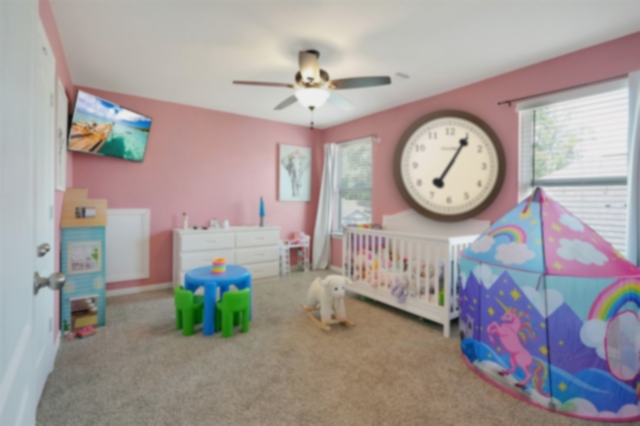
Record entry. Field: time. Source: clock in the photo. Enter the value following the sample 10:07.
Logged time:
7:05
